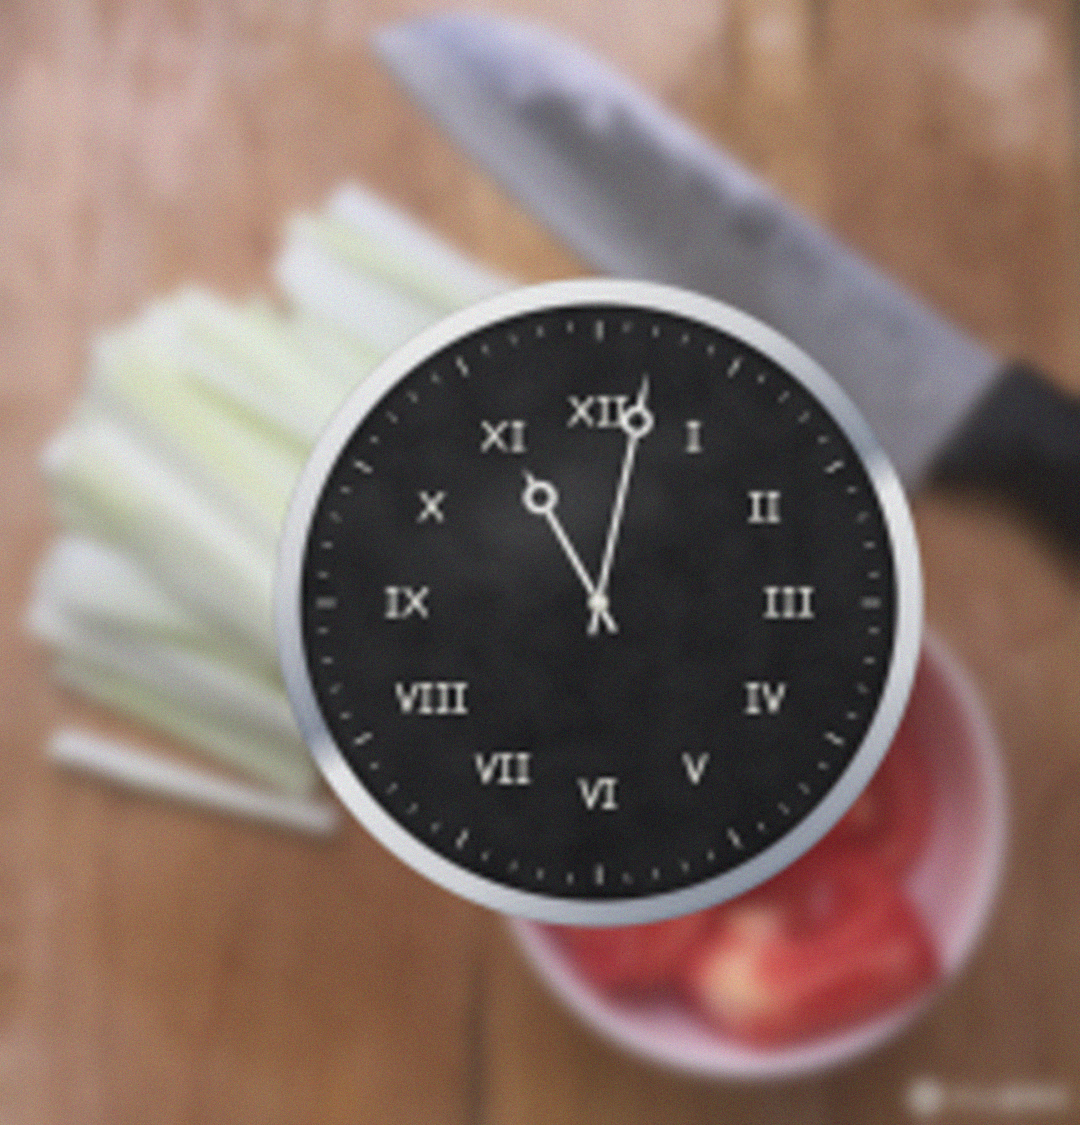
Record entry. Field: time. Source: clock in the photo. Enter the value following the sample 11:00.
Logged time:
11:02
